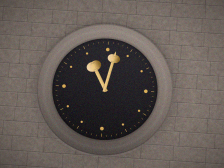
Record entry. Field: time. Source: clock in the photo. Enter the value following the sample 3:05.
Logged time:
11:02
